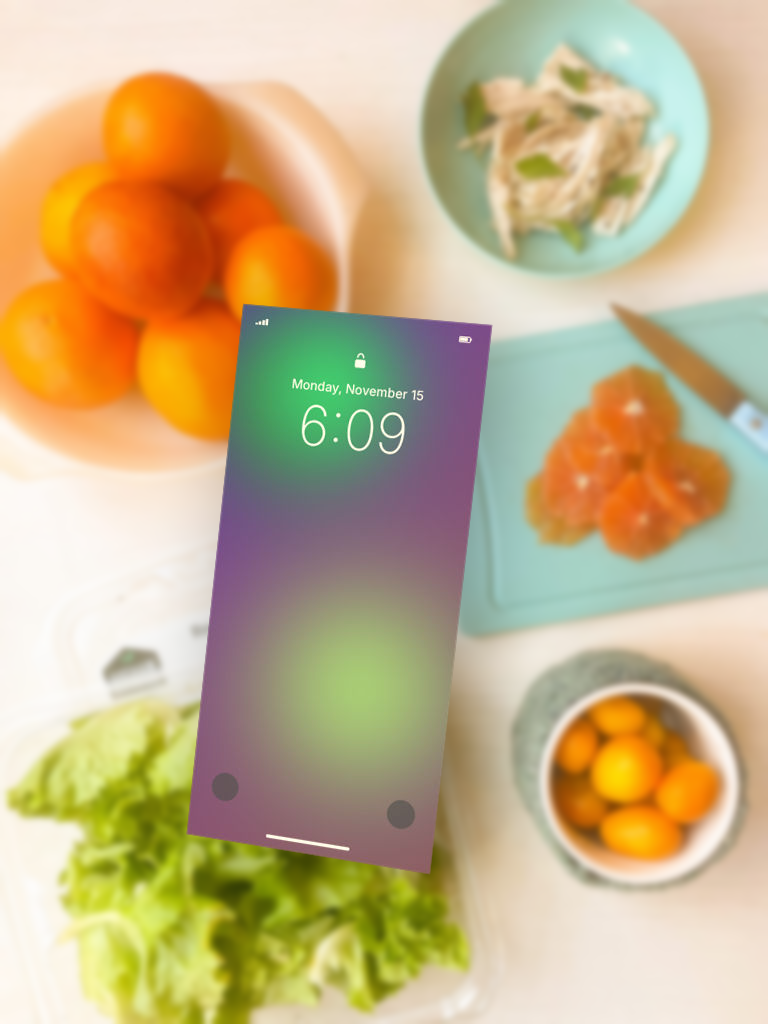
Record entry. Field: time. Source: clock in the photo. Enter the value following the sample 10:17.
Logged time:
6:09
